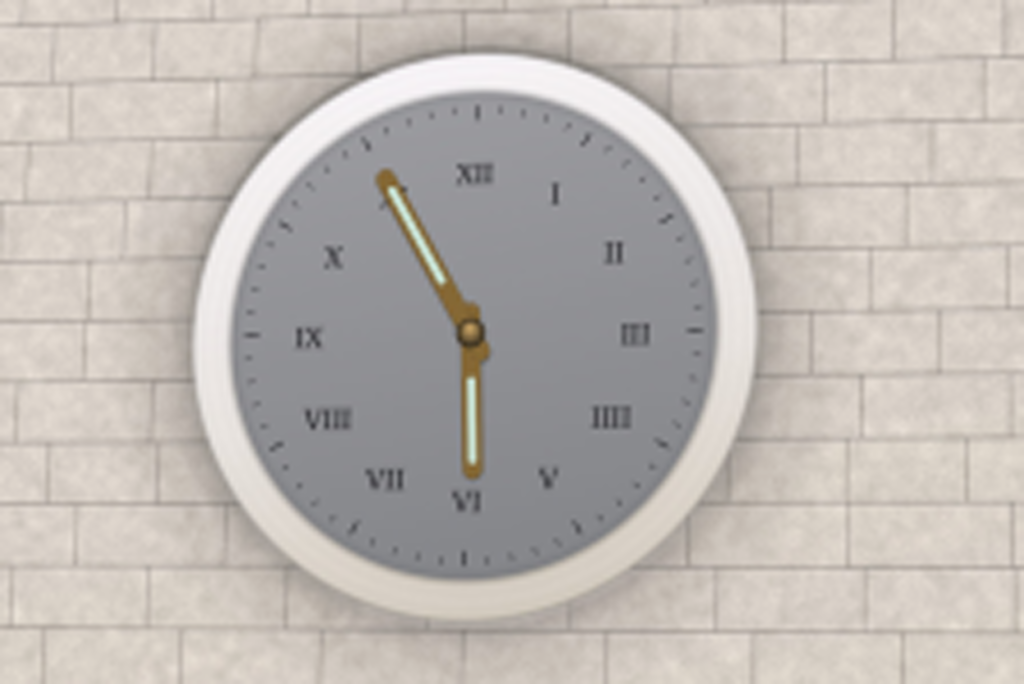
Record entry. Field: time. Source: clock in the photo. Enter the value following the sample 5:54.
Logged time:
5:55
